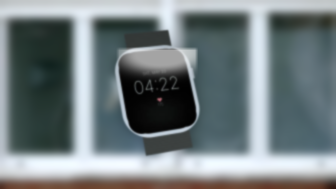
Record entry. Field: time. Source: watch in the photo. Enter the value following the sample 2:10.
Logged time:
4:22
